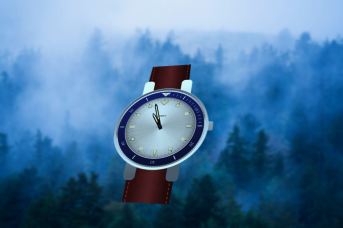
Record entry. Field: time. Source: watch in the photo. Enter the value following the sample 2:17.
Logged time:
10:57
